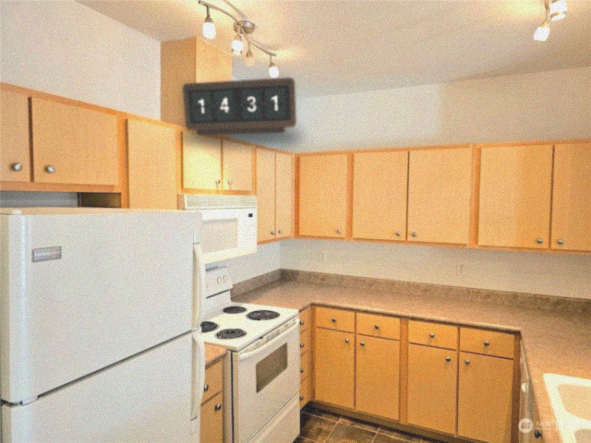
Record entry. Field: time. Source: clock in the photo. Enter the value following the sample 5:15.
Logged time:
14:31
